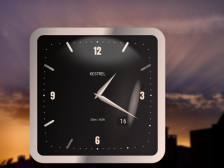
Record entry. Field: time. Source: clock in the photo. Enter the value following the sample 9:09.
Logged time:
1:20
